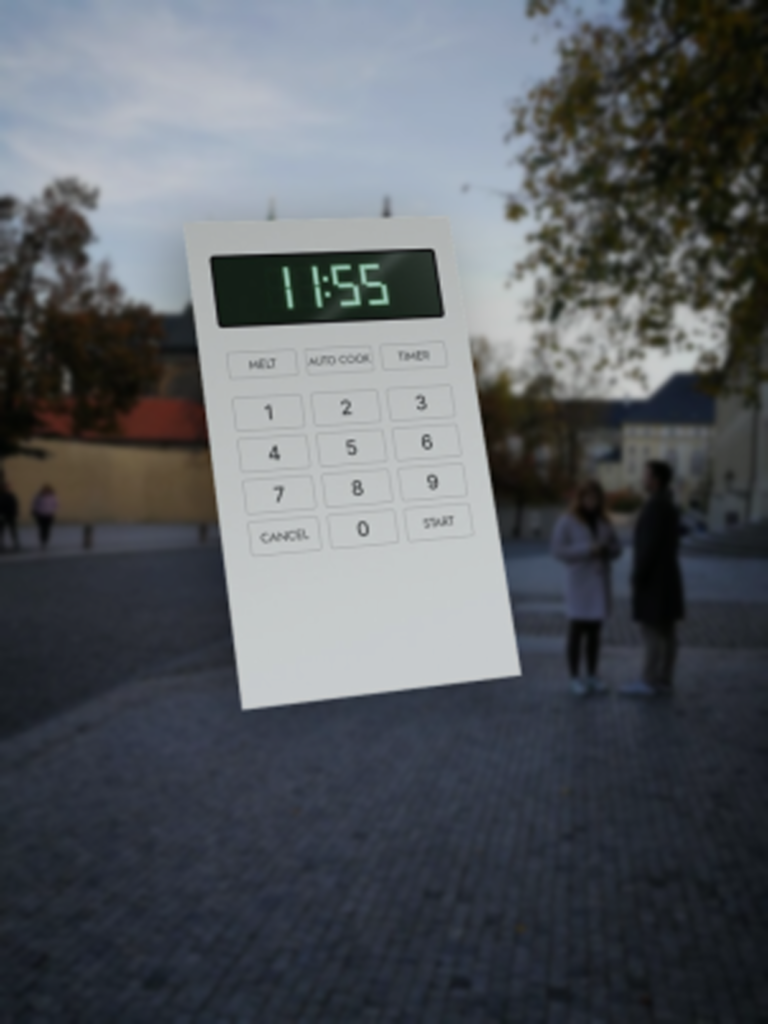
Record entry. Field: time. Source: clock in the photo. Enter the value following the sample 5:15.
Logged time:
11:55
